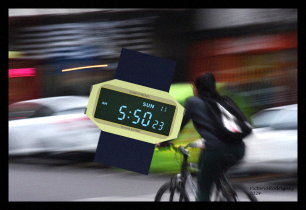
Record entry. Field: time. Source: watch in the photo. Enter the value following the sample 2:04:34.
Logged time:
5:50:23
